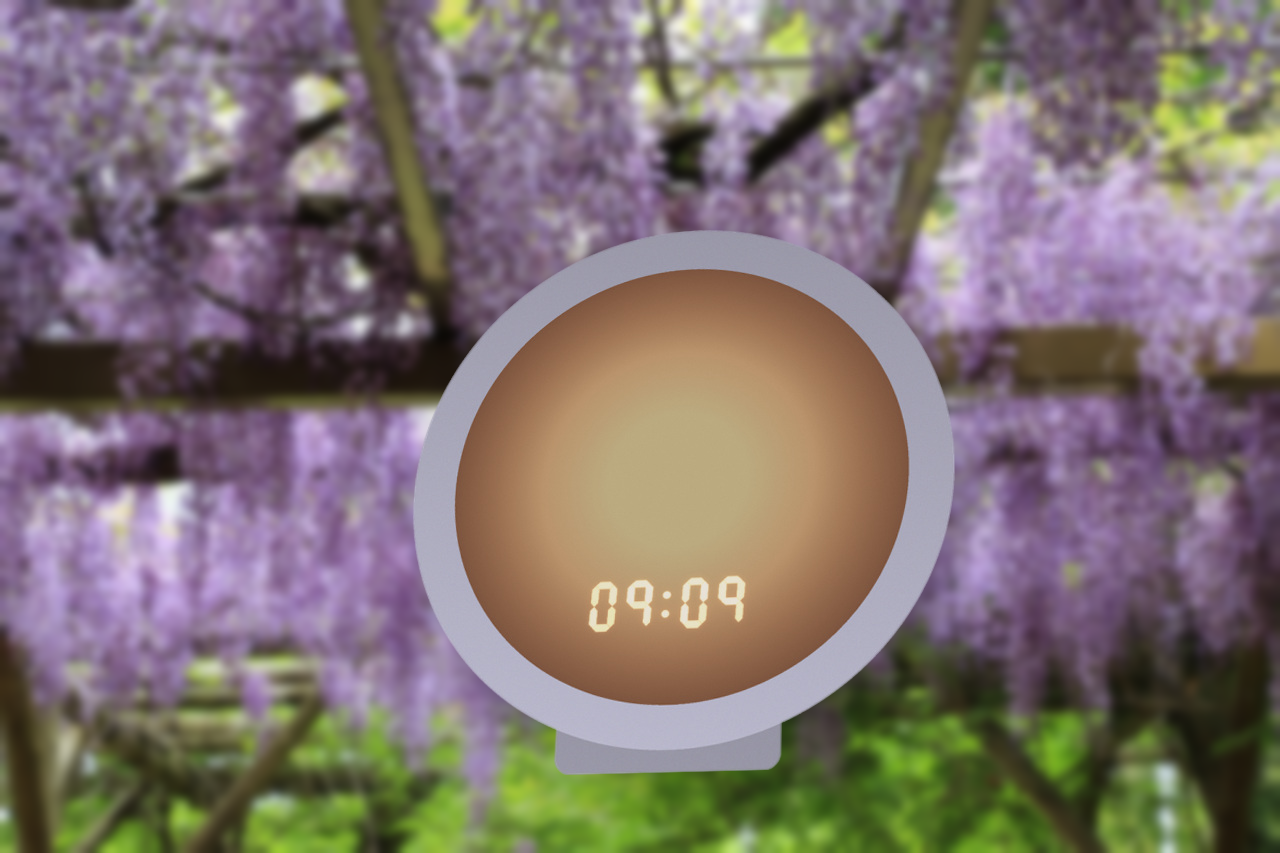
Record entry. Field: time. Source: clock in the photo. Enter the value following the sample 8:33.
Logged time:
9:09
